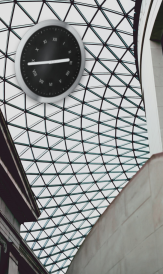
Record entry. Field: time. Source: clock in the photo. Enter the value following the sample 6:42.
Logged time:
2:44
